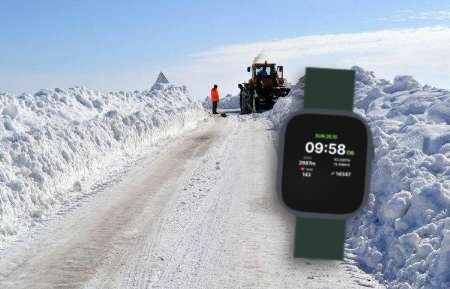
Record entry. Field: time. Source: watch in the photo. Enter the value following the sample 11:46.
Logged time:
9:58
